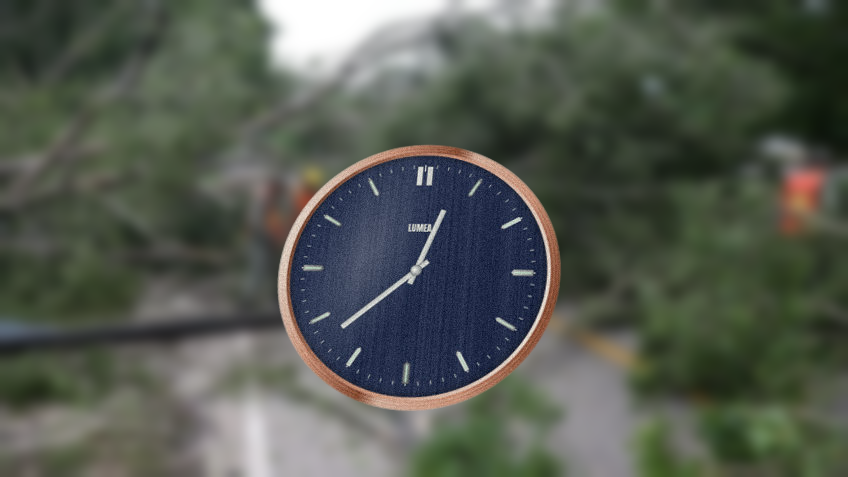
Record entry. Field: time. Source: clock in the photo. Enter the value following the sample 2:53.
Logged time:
12:38
